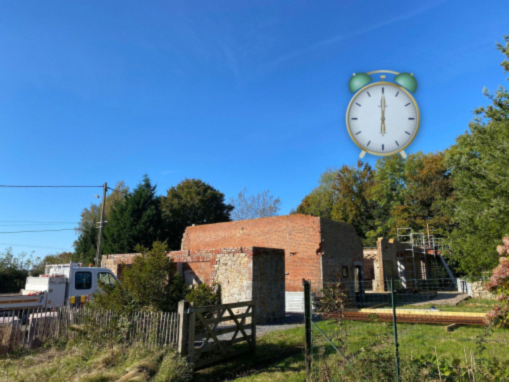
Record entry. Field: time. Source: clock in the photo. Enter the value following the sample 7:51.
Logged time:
6:00
